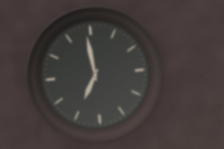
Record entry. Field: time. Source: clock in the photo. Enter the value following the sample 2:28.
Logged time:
6:59
